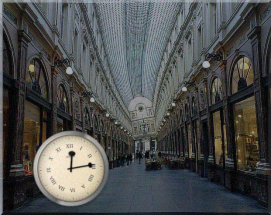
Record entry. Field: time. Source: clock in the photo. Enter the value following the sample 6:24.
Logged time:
12:14
